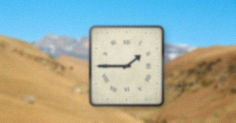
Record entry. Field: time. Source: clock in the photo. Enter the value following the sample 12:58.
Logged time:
1:45
